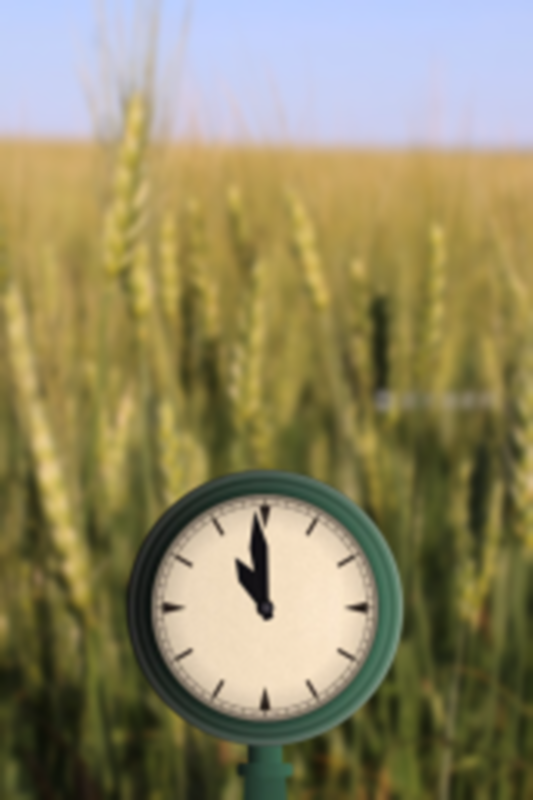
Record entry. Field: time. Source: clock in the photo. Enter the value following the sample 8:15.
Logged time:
10:59
